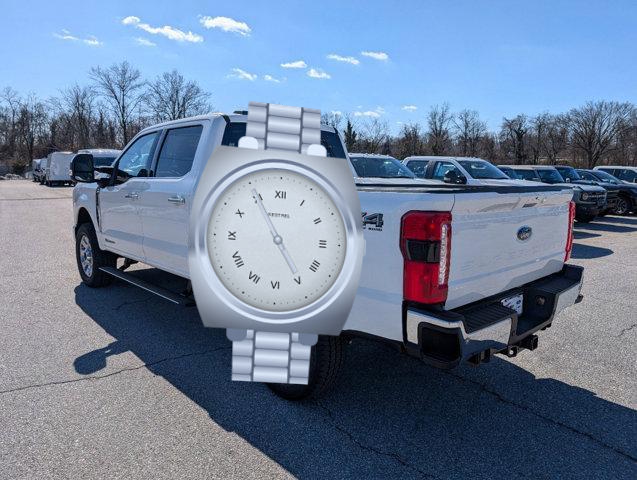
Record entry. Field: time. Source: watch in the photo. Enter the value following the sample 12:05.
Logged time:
4:55
